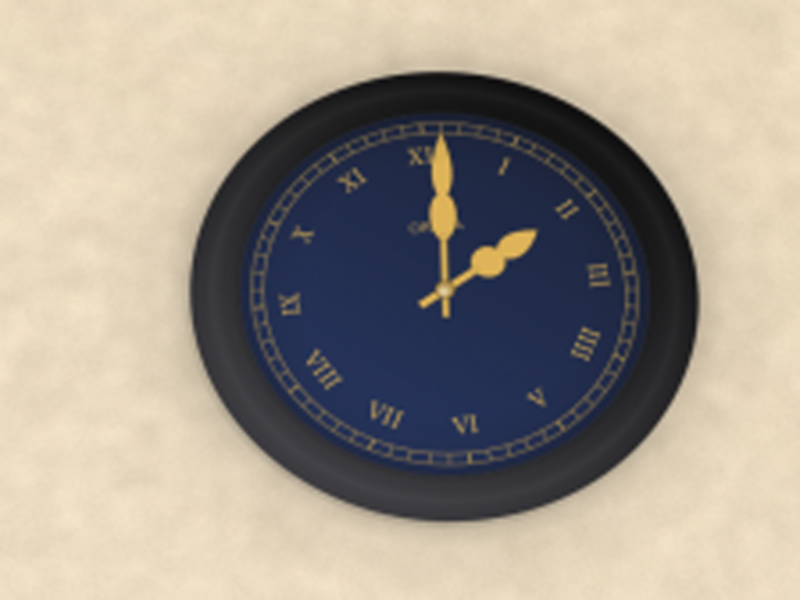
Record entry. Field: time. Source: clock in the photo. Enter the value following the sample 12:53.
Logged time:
2:01
